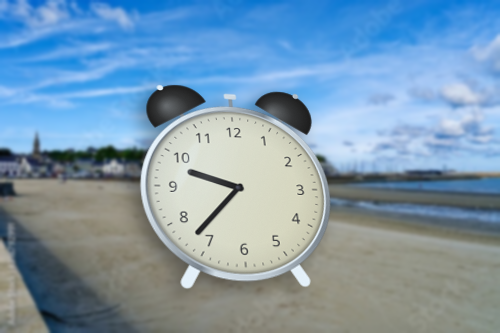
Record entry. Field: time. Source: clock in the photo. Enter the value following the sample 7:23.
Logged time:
9:37
